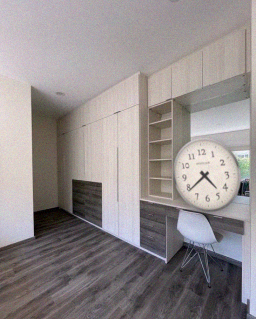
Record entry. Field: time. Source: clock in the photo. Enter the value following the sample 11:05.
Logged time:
4:39
